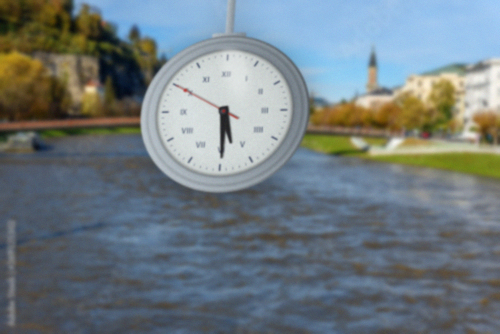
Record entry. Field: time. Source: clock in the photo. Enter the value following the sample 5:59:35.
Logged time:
5:29:50
